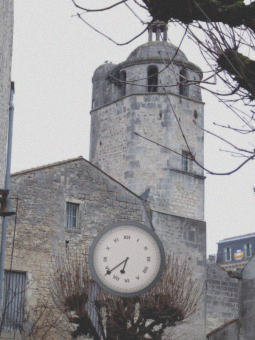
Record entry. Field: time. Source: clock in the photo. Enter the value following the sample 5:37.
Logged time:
6:39
